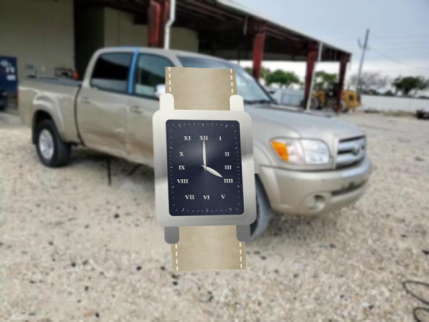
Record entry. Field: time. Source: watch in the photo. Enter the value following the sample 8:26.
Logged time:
4:00
